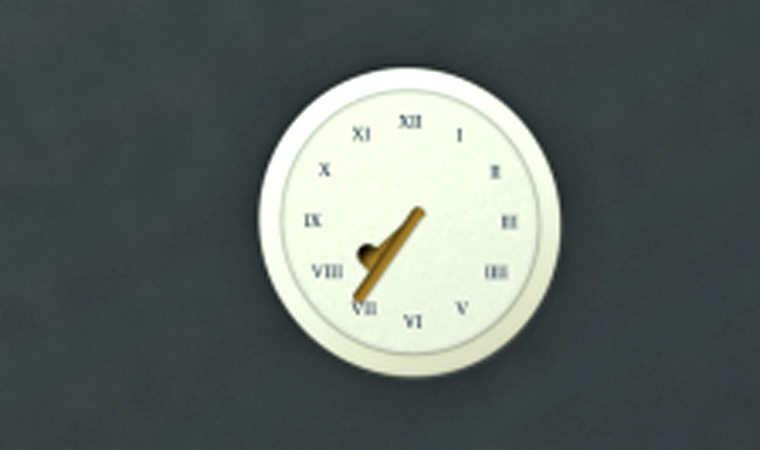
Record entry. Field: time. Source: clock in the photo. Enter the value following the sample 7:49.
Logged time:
7:36
